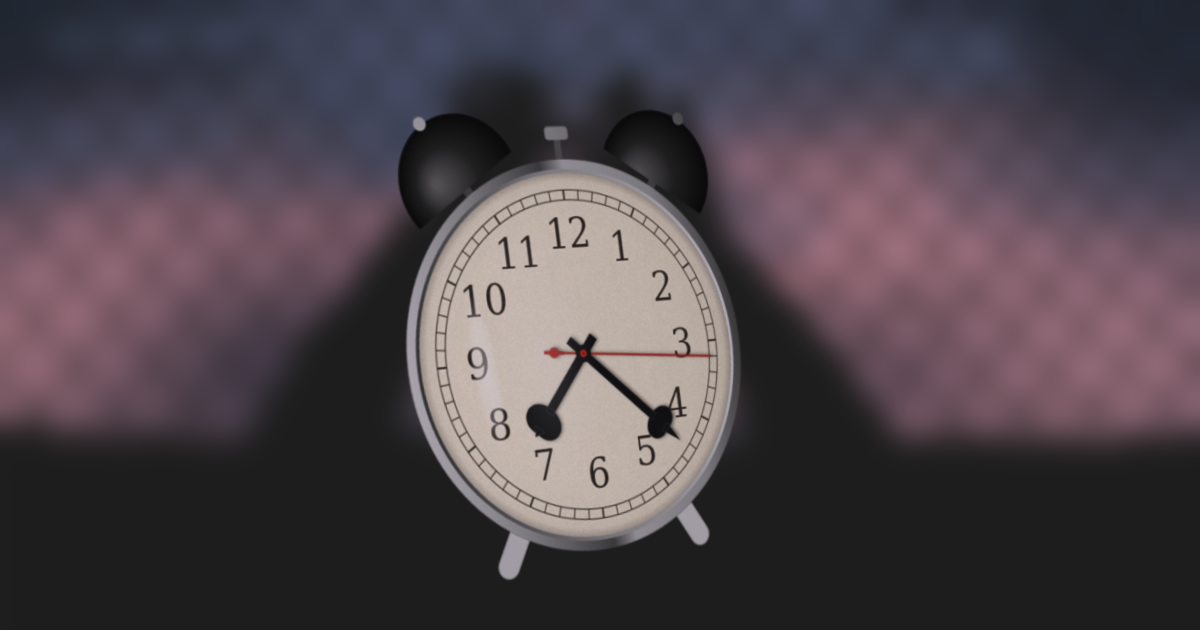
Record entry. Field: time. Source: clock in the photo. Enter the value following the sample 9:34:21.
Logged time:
7:22:16
